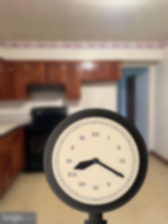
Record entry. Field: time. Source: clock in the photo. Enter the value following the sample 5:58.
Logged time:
8:20
